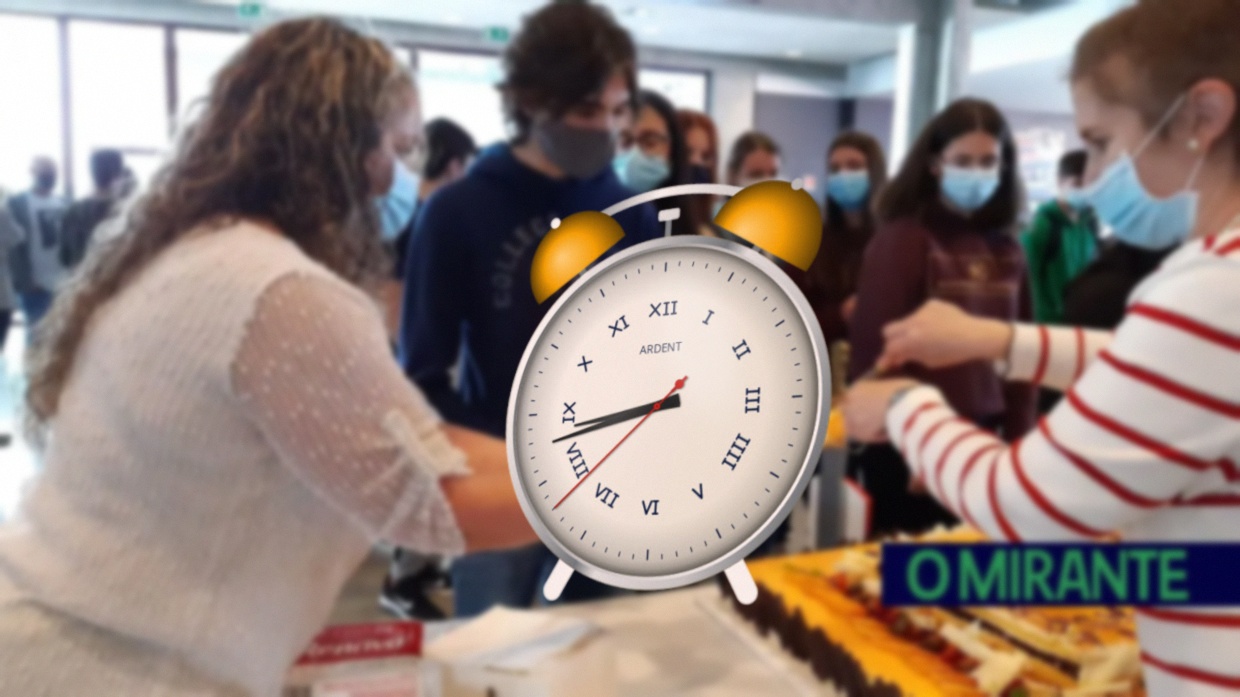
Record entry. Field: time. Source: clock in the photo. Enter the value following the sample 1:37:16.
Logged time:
8:42:38
